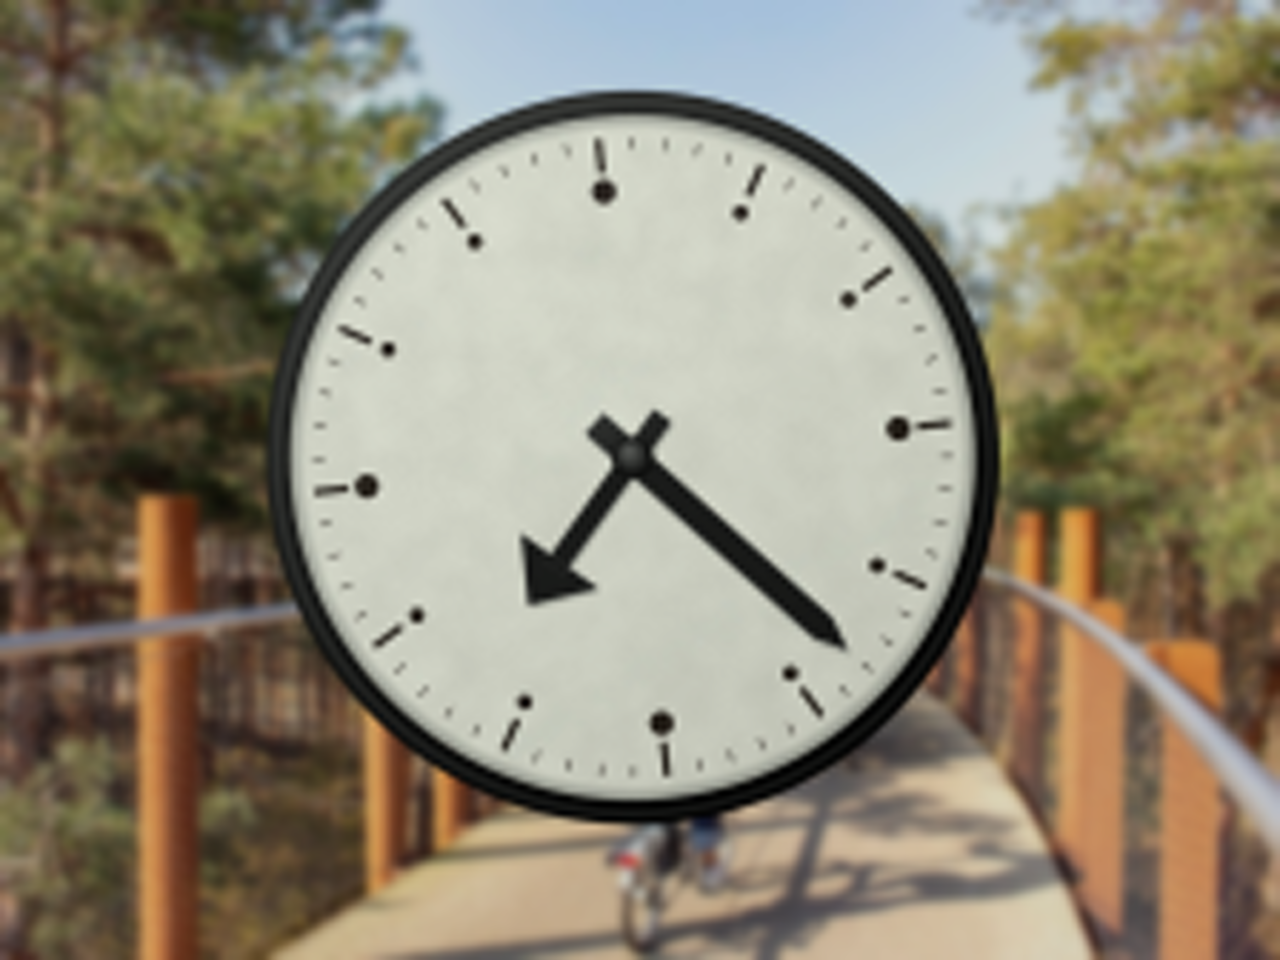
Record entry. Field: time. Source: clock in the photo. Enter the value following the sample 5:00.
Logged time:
7:23
